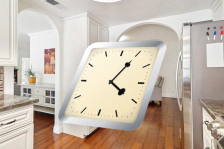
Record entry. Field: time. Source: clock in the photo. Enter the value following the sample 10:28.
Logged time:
4:05
